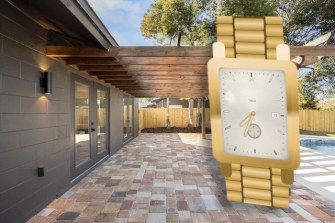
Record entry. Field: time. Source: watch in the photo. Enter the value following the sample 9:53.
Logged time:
7:34
